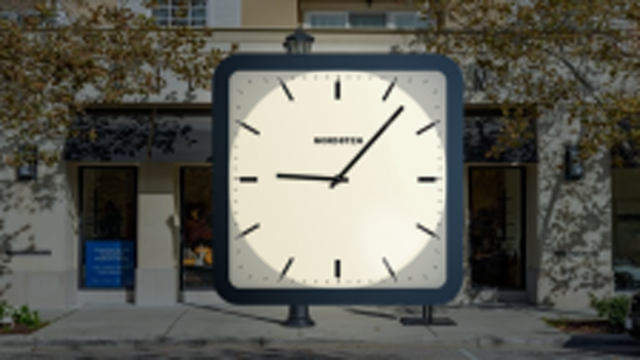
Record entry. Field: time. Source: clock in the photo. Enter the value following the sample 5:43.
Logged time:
9:07
